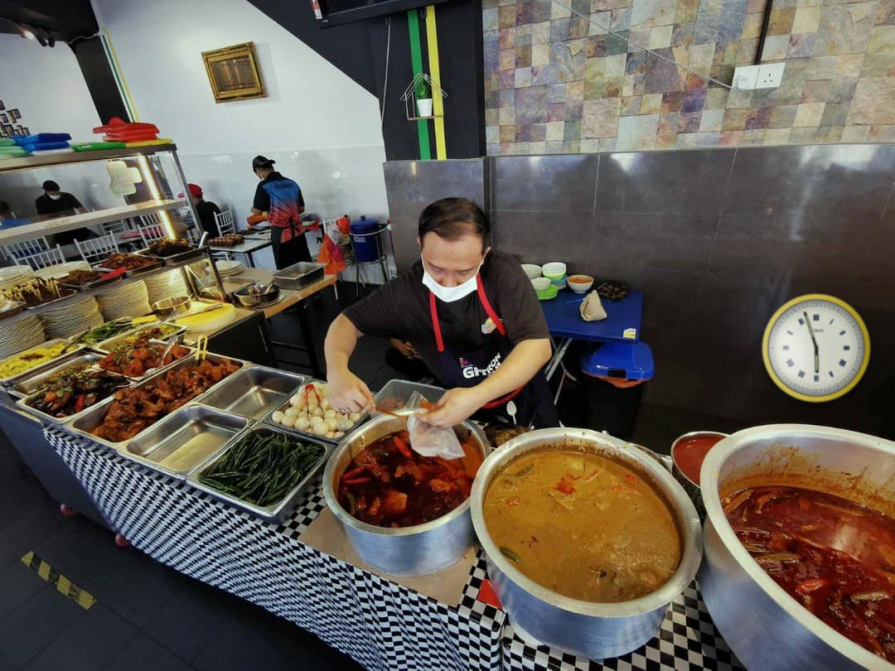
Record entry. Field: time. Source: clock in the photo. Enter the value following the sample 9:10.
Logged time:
5:57
